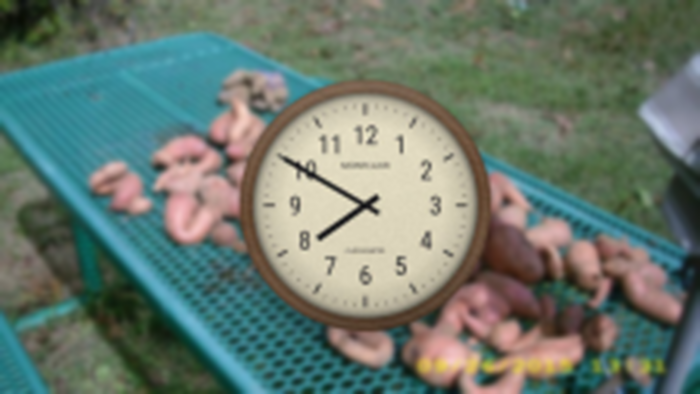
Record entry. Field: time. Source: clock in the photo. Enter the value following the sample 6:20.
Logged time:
7:50
